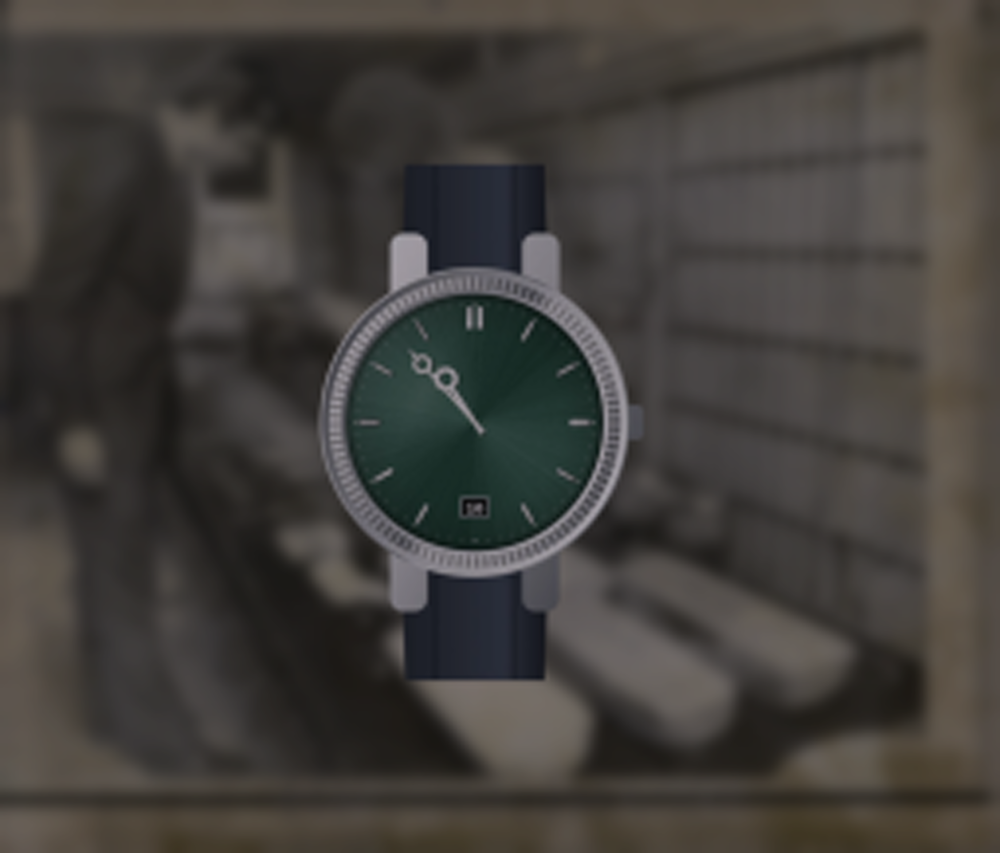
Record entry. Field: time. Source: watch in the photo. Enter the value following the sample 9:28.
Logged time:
10:53
